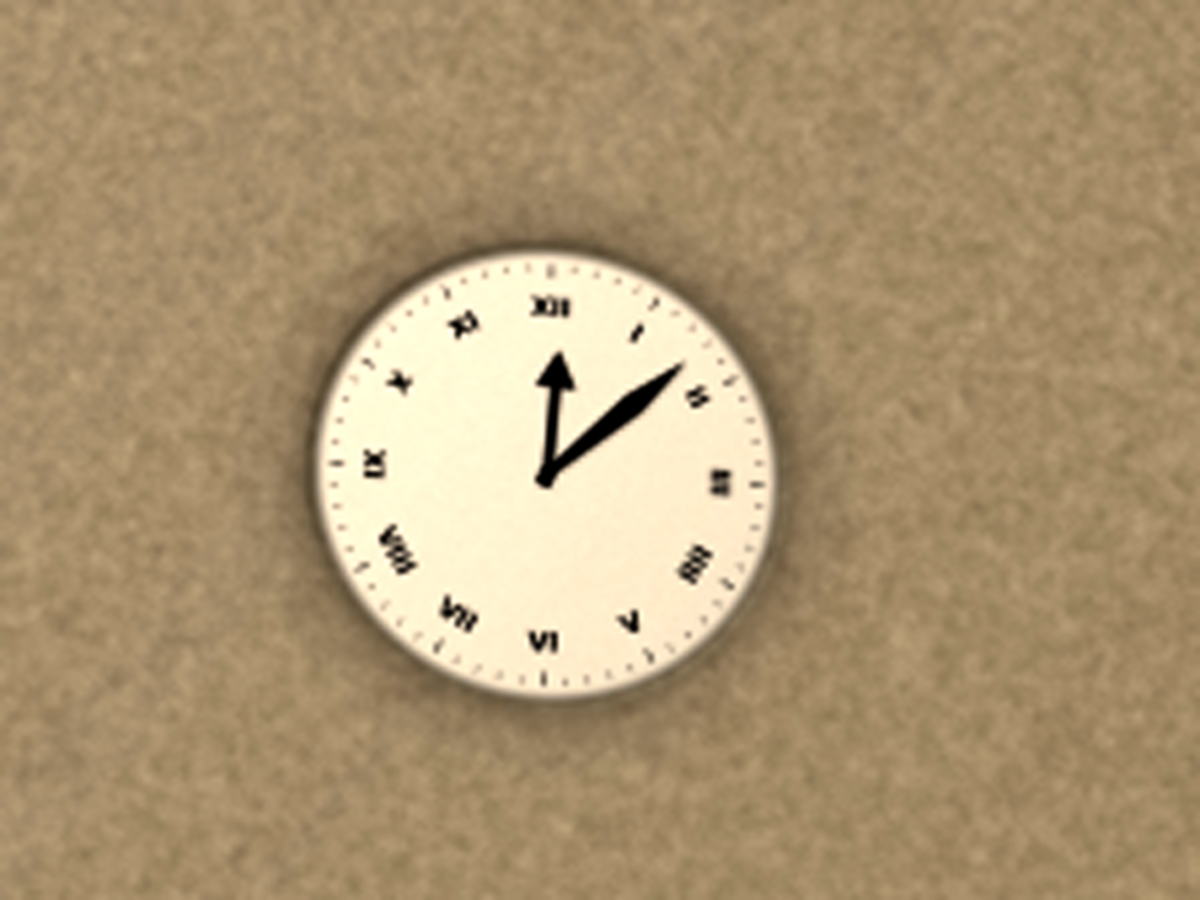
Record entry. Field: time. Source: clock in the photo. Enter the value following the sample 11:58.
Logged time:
12:08
